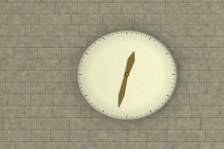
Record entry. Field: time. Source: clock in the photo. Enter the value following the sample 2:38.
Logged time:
12:32
